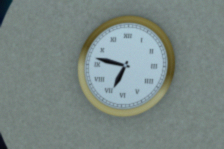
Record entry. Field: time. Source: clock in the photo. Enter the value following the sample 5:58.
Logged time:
6:47
